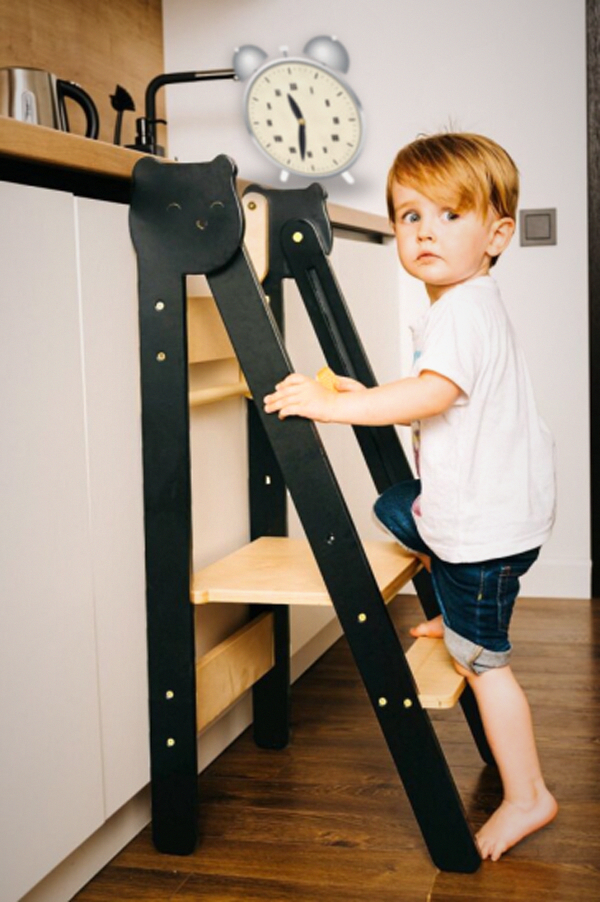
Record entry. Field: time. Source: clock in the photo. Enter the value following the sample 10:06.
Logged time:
11:32
